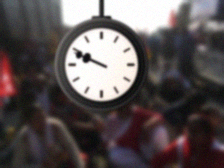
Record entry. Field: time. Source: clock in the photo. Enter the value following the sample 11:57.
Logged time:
9:49
